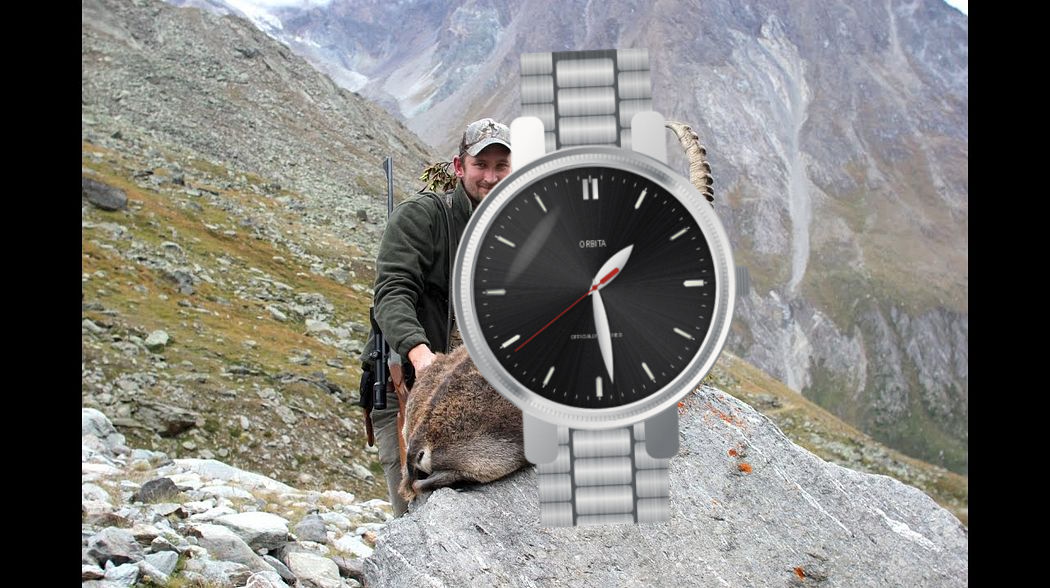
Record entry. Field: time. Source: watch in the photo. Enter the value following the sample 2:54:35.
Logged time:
1:28:39
